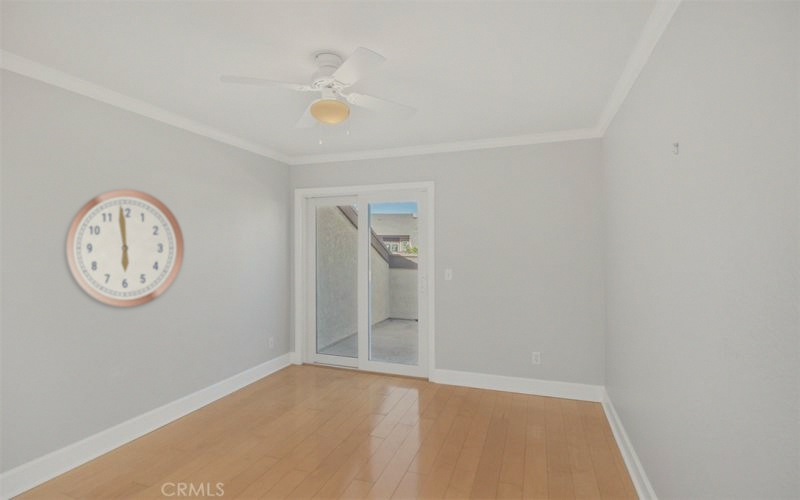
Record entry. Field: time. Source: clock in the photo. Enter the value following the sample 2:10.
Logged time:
5:59
